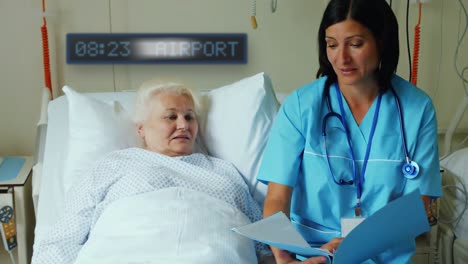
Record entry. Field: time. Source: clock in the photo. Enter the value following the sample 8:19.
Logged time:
8:23
